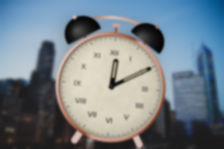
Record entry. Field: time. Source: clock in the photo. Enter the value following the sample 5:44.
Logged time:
12:10
